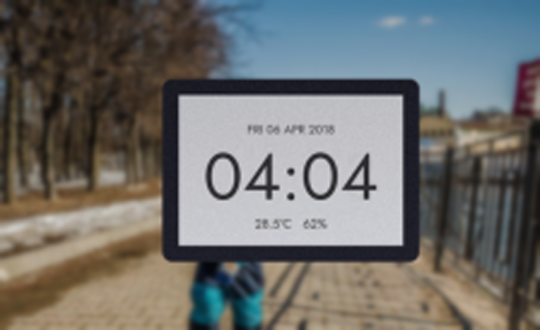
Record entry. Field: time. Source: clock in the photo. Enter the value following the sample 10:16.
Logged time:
4:04
